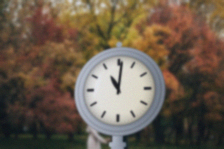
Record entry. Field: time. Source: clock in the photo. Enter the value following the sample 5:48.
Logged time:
11:01
